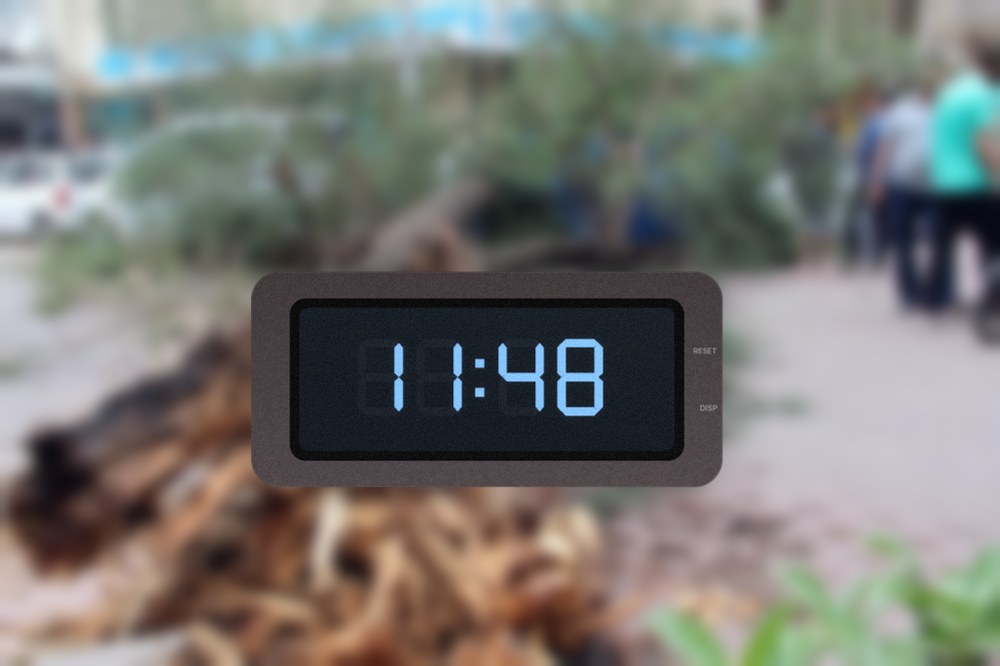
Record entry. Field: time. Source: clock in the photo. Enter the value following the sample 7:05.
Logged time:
11:48
